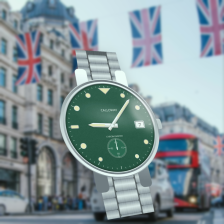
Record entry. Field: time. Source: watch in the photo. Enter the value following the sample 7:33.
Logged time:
9:07
